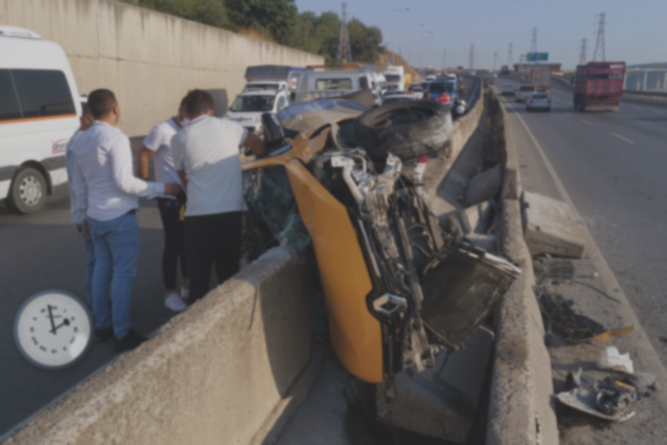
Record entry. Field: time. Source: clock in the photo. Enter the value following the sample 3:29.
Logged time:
1:58
